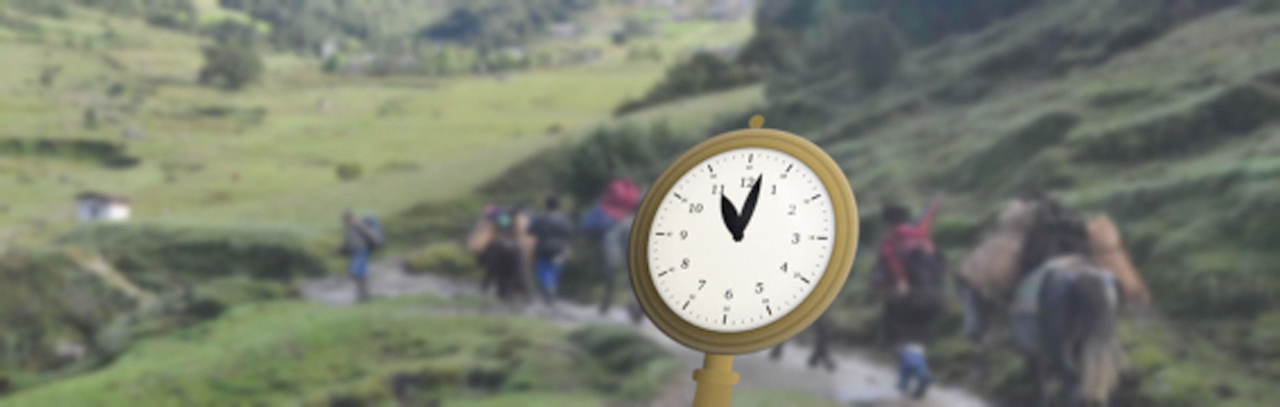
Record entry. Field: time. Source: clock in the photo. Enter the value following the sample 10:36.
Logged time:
11:02
